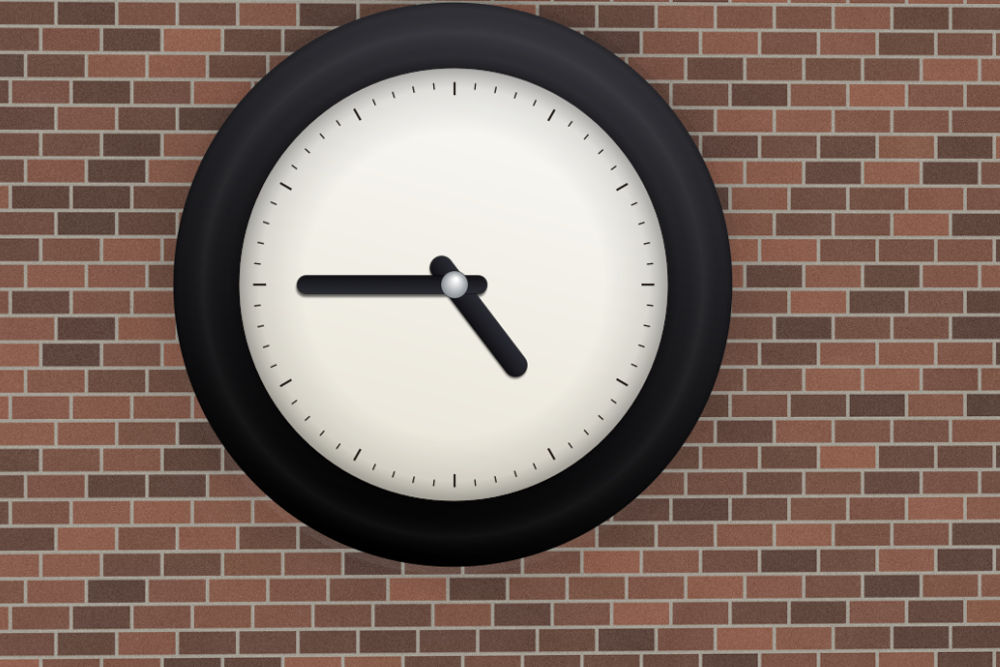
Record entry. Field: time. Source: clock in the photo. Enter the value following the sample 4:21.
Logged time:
4:45
